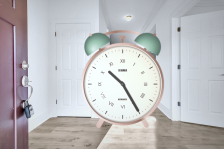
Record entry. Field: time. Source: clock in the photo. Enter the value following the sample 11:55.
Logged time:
10:25
